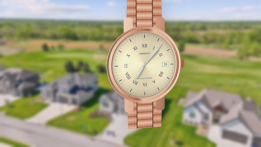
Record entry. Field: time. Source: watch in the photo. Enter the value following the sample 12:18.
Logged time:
7:07
